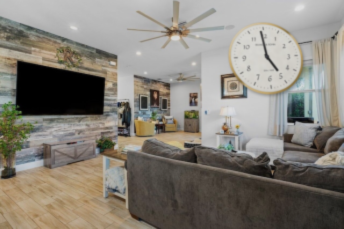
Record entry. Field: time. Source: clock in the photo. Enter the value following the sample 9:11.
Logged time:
4:59
